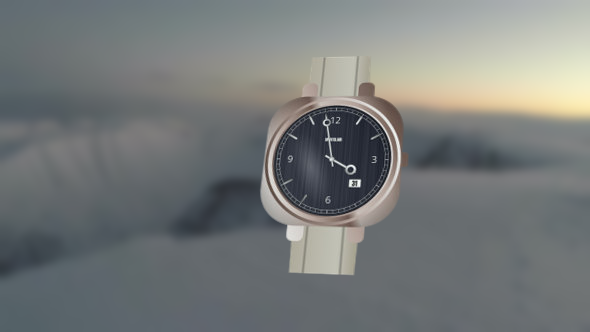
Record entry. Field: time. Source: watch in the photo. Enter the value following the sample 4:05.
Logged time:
3:58
